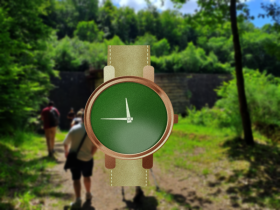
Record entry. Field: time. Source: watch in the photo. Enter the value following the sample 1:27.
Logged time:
11:45
